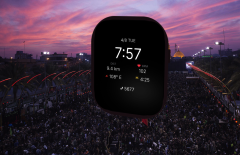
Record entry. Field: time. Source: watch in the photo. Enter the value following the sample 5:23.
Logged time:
7:57
